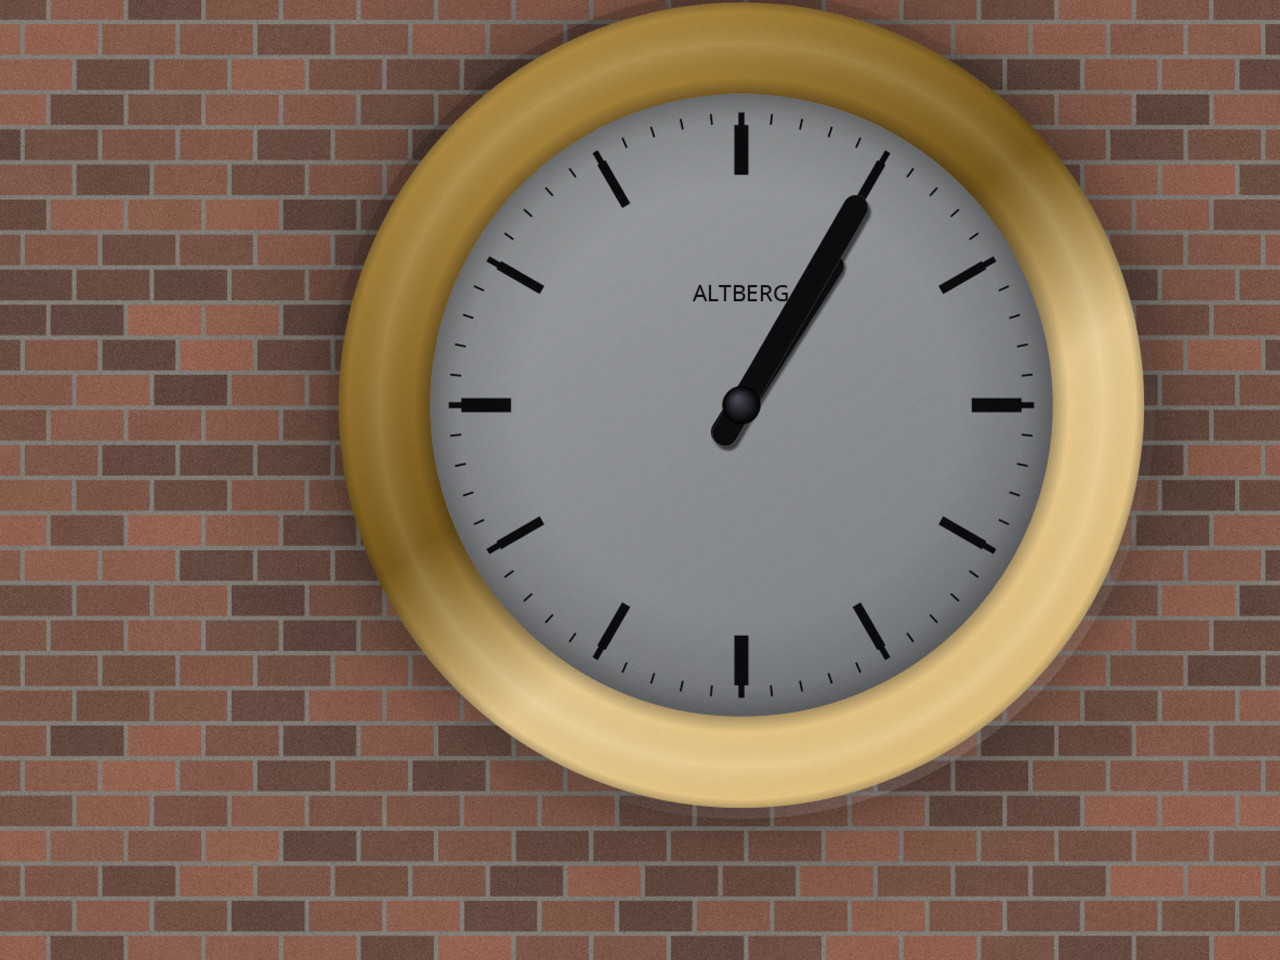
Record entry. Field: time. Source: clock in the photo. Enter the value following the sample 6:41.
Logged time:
1:05
